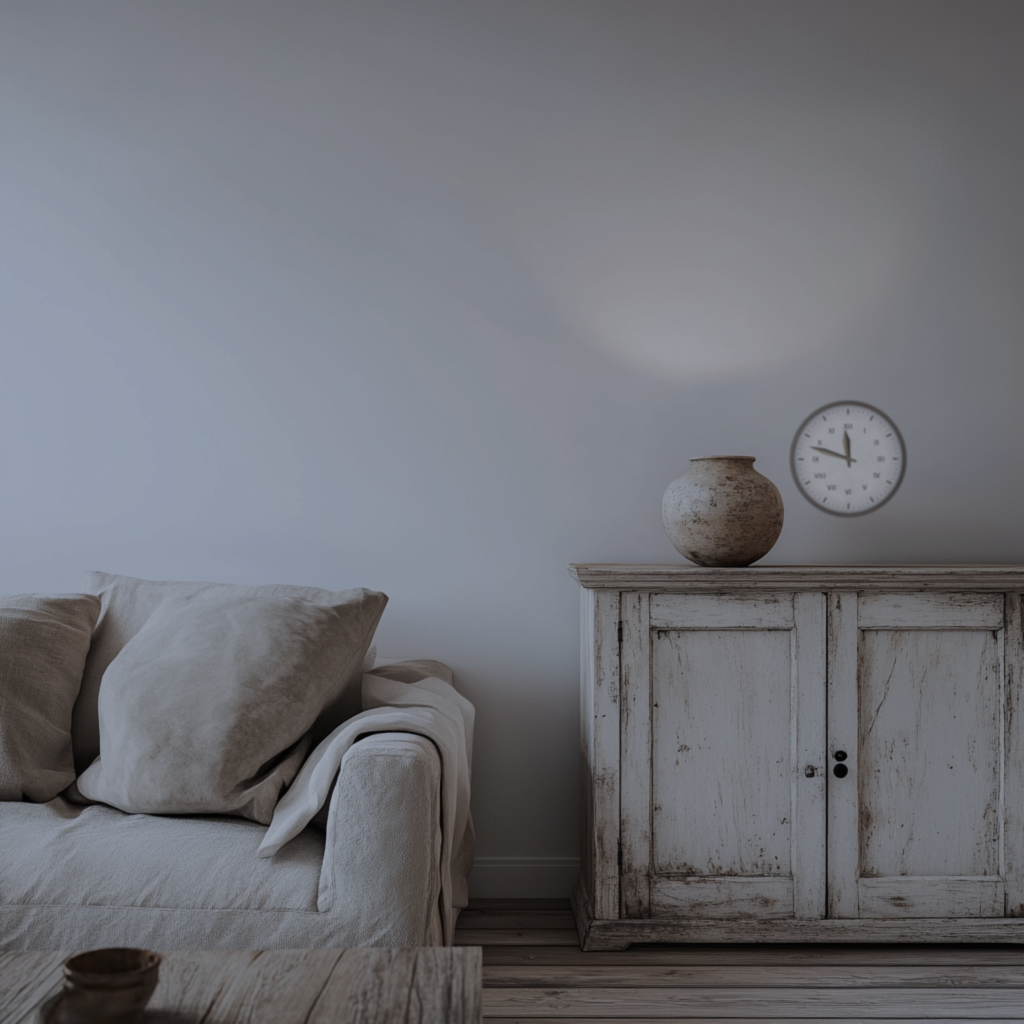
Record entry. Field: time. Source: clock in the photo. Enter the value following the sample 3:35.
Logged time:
11:48
